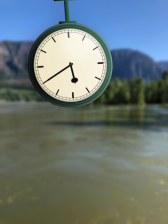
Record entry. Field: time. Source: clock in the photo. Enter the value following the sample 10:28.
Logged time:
5:40
